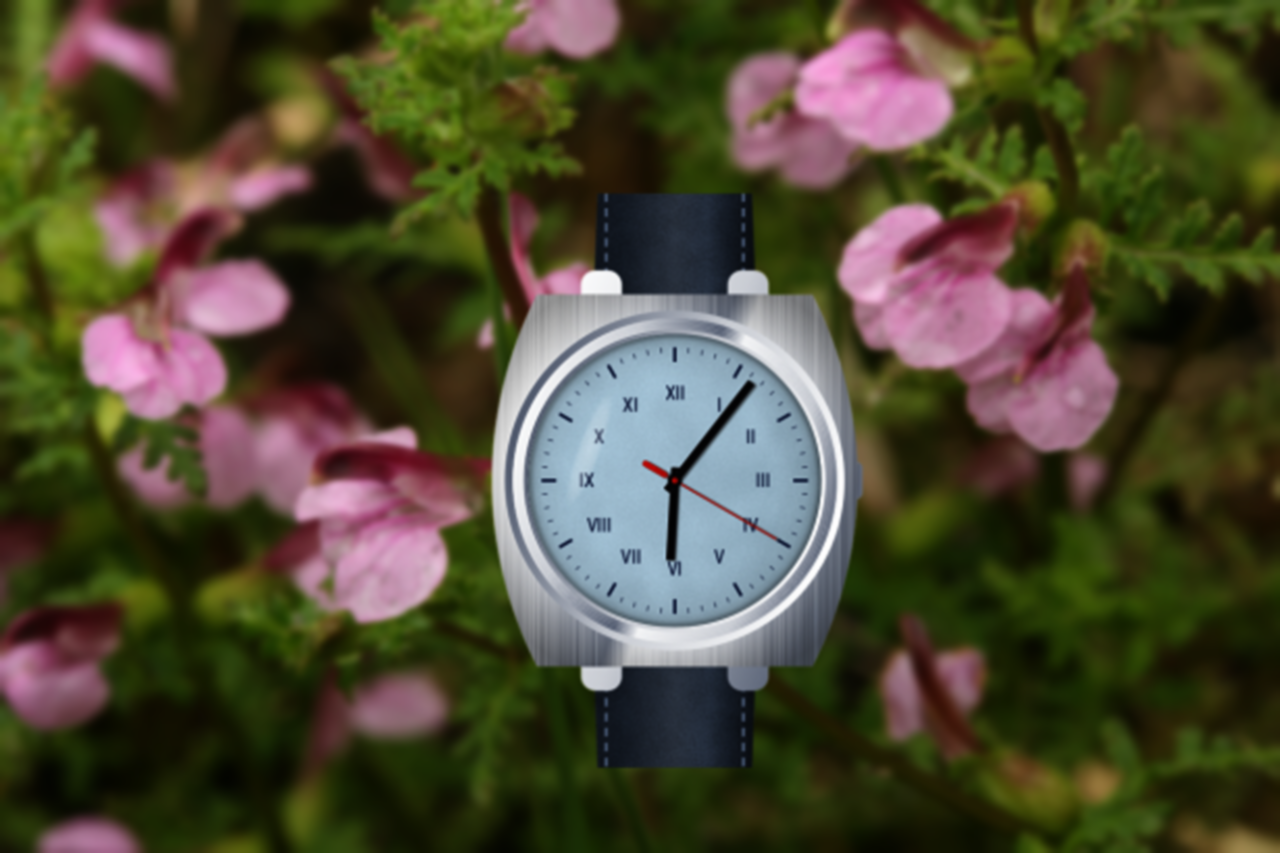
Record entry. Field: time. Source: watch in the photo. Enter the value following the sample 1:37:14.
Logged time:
6:06:20
